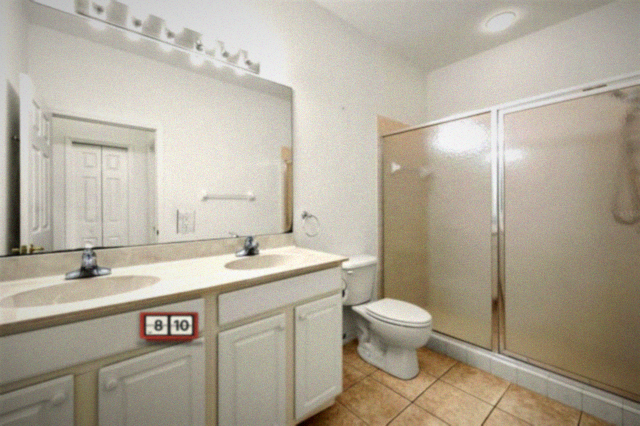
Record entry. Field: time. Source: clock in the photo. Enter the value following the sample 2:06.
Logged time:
8:10
